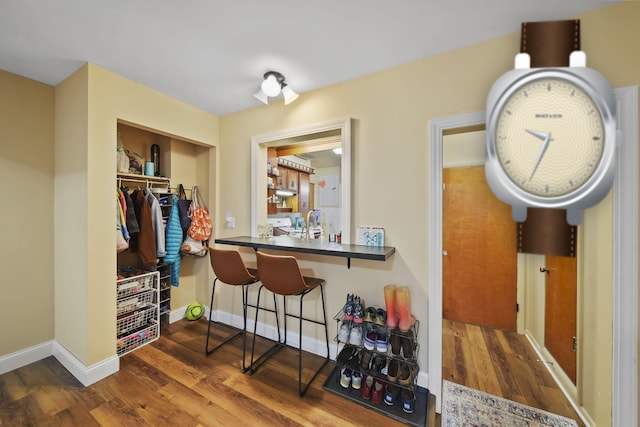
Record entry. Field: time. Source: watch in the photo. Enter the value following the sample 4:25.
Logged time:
9:34
